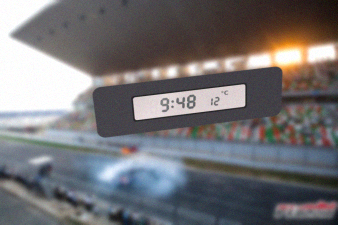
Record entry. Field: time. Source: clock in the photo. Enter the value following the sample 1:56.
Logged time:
9:48
